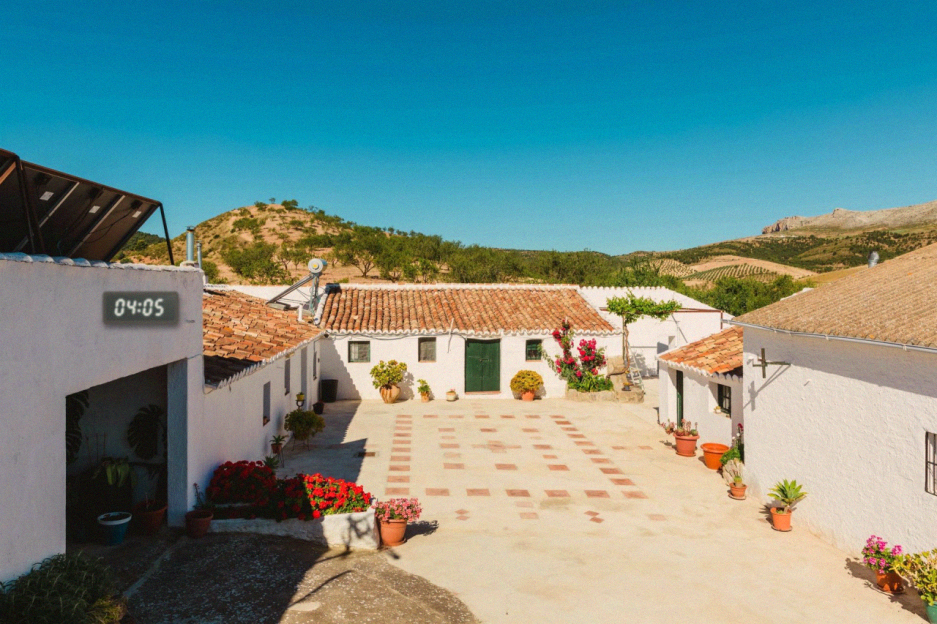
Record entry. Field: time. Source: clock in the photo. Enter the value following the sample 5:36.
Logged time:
4:05
